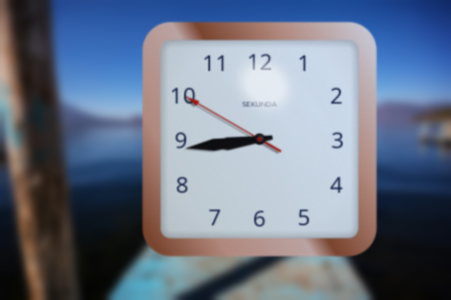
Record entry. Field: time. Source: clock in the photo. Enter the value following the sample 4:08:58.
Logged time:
8:43:50
